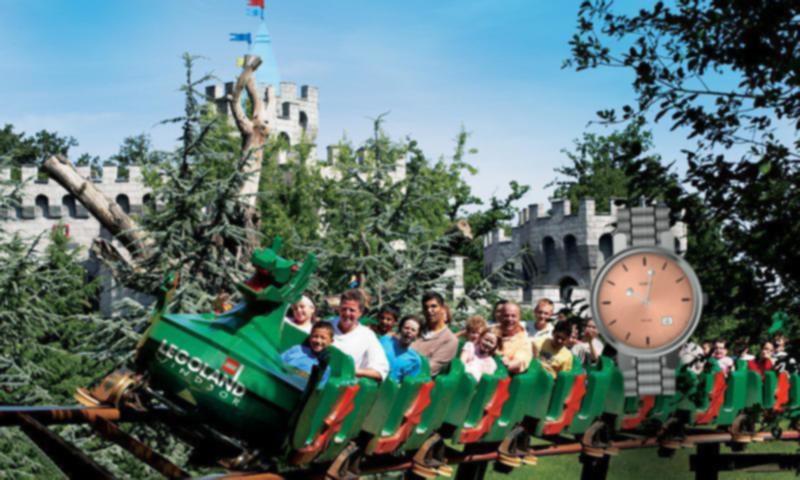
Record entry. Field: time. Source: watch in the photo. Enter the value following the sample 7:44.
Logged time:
10:02
